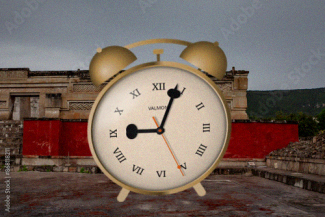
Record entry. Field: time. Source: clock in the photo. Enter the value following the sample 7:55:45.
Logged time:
9:03:26
